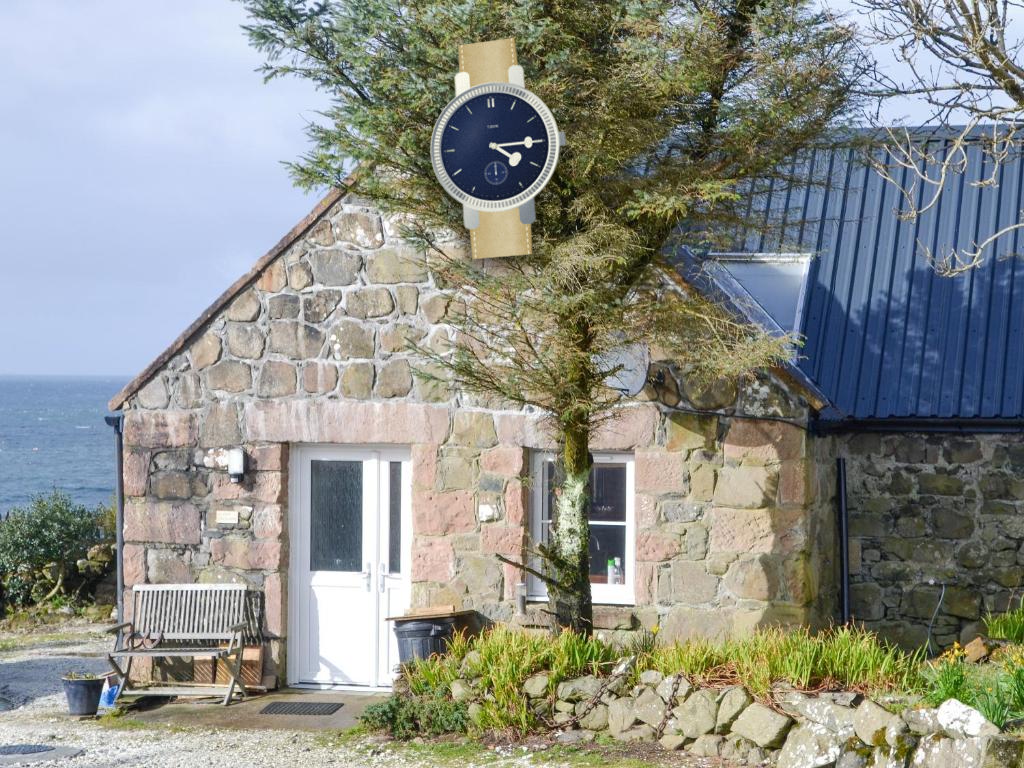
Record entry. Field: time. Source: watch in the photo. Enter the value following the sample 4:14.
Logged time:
4:15
